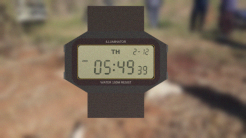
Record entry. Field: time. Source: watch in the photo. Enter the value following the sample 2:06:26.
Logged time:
5:49:39
